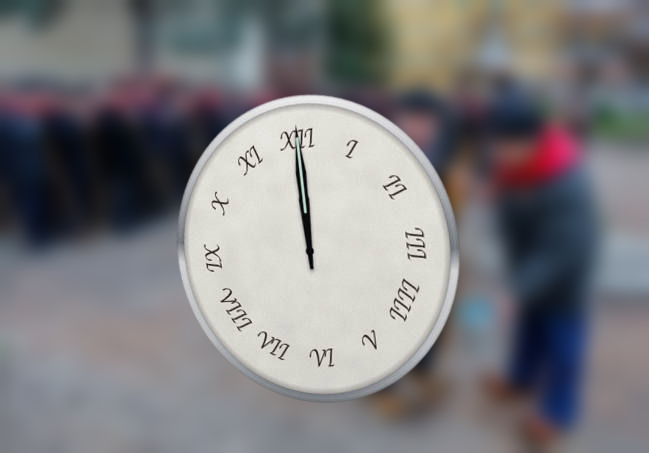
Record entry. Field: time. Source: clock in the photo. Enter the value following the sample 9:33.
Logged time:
12:00
